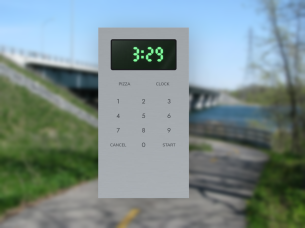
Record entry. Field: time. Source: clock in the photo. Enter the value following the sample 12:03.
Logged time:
3:29
